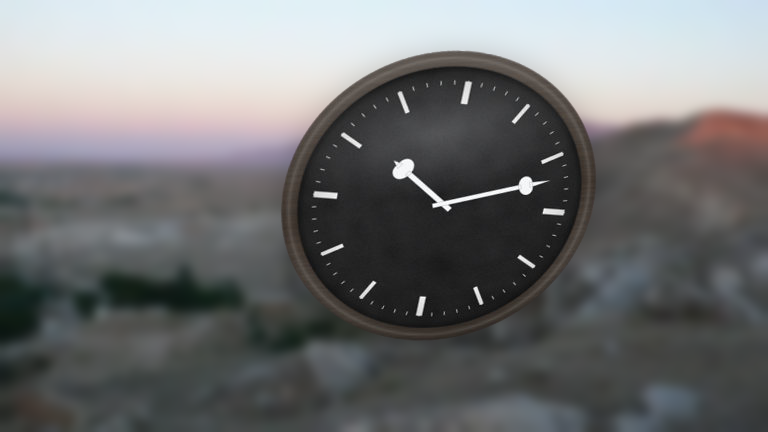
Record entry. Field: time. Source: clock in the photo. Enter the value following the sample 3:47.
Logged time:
10:12
